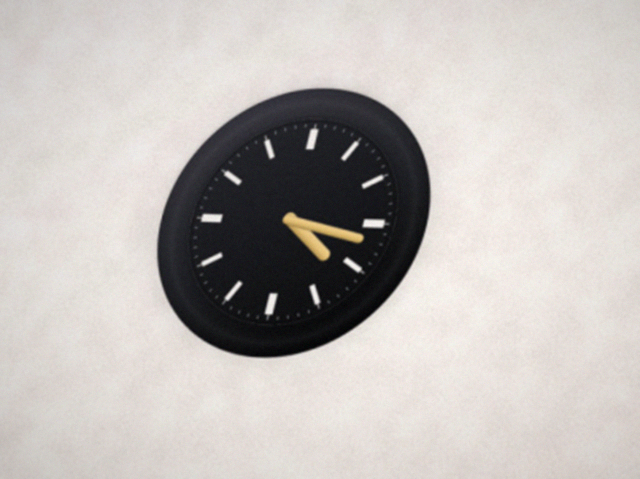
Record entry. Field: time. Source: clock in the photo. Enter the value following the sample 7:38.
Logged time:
4:17
